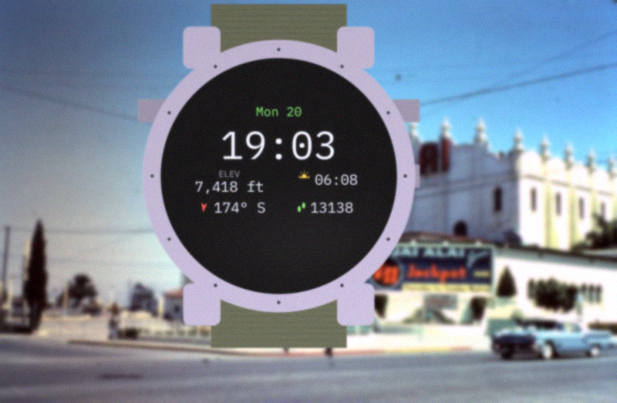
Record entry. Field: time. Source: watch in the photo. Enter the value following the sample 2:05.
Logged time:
19:03
